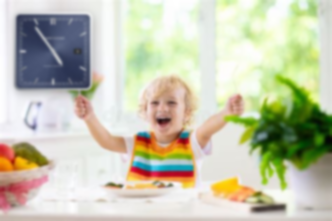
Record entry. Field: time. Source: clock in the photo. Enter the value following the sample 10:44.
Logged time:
4:54
